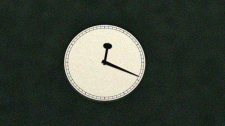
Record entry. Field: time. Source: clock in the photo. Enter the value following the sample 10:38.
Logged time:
12:19
